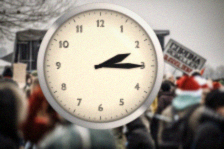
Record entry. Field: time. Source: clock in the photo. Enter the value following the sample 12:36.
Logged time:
2:15
